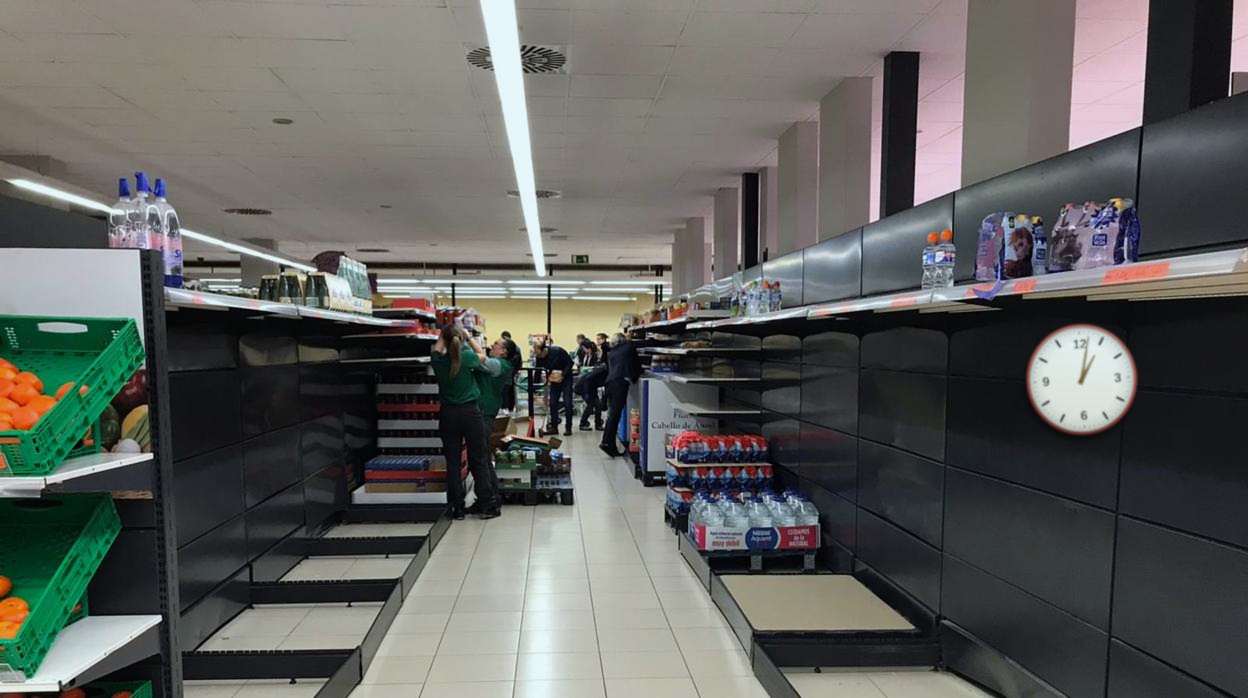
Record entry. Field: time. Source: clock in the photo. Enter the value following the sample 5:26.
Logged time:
1:02
